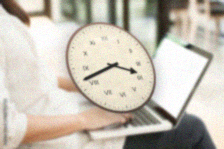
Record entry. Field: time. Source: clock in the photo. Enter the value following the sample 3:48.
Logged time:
3:42
